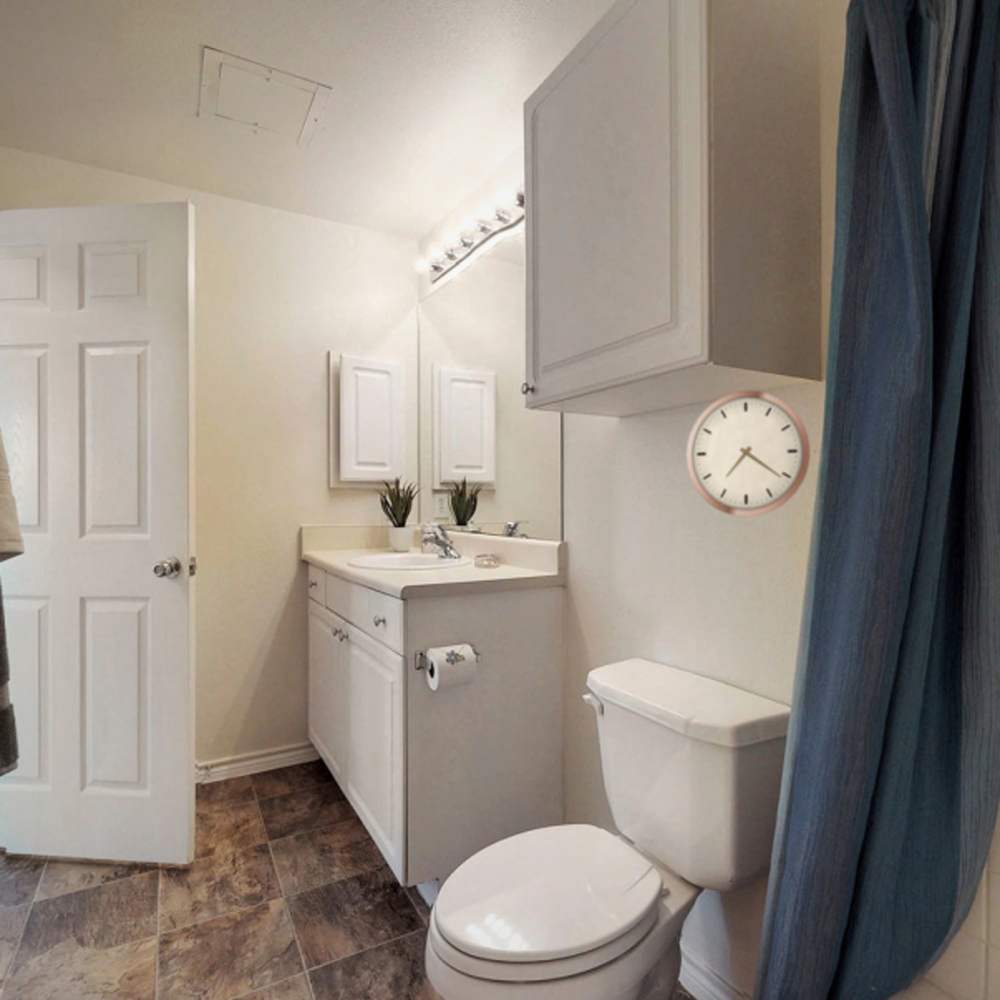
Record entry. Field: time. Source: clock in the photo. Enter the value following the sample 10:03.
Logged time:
7:21
